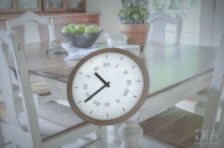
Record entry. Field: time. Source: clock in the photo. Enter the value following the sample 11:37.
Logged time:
10:39
